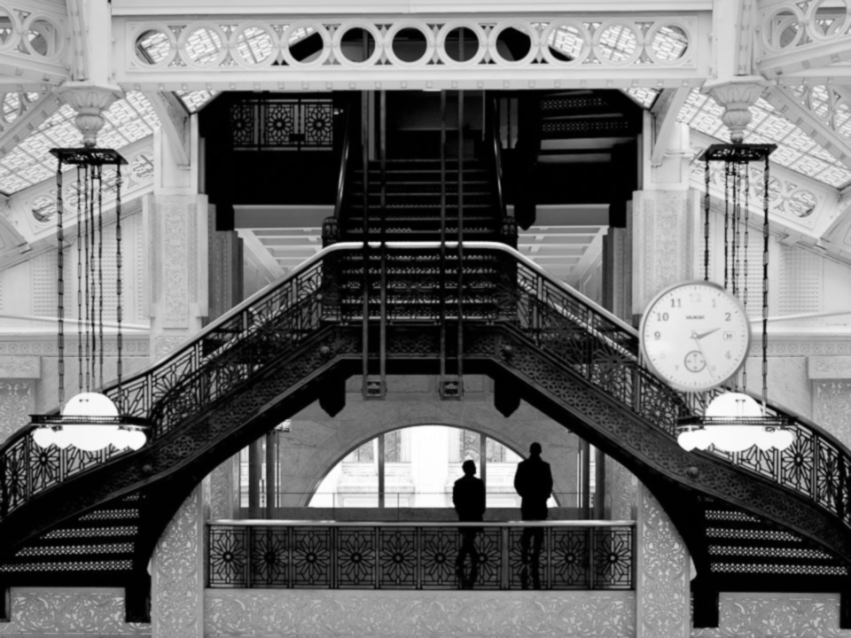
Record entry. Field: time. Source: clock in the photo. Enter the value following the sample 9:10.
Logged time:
2:26
